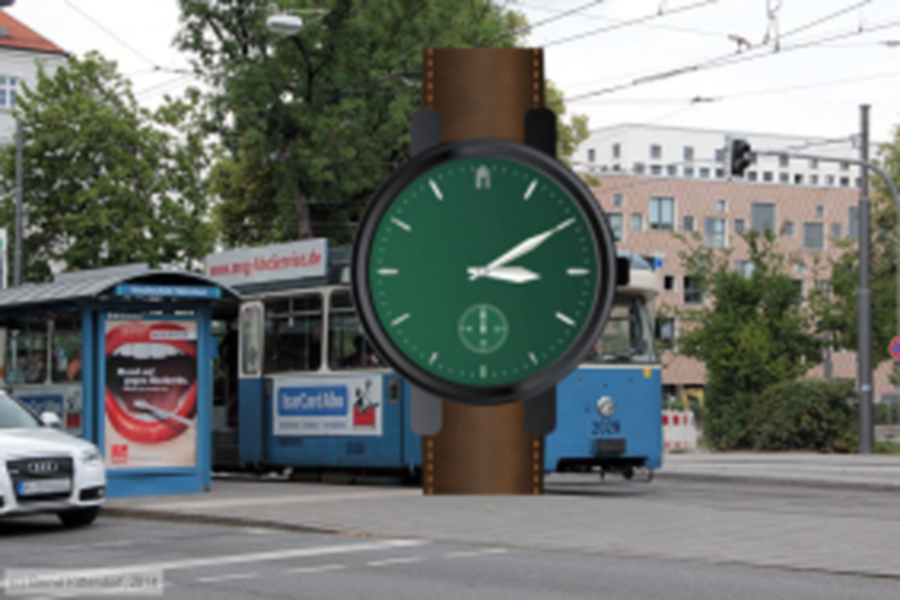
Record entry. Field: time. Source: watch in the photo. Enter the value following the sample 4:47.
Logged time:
3:10
